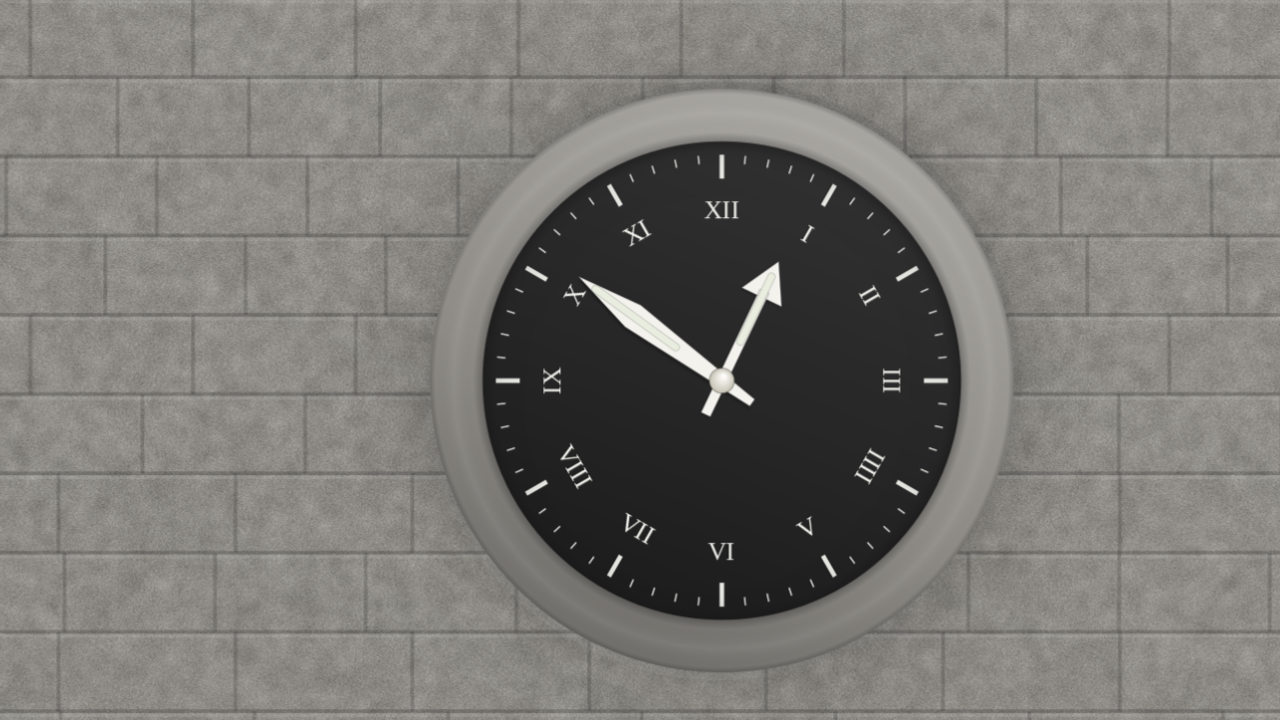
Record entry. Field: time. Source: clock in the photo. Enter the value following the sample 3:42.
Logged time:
12:51
